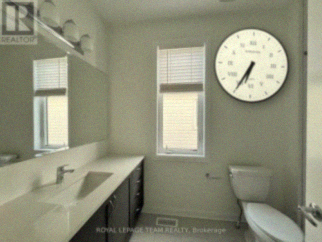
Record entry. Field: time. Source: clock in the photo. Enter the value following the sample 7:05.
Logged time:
6:35
